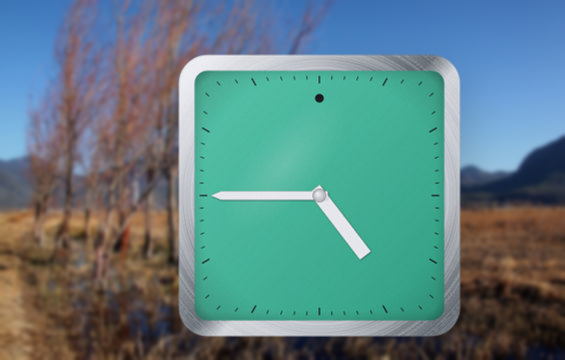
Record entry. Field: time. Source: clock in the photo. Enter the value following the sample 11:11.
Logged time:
4:45
